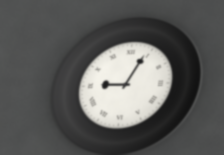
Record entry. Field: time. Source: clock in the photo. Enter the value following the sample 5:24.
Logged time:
9:04
